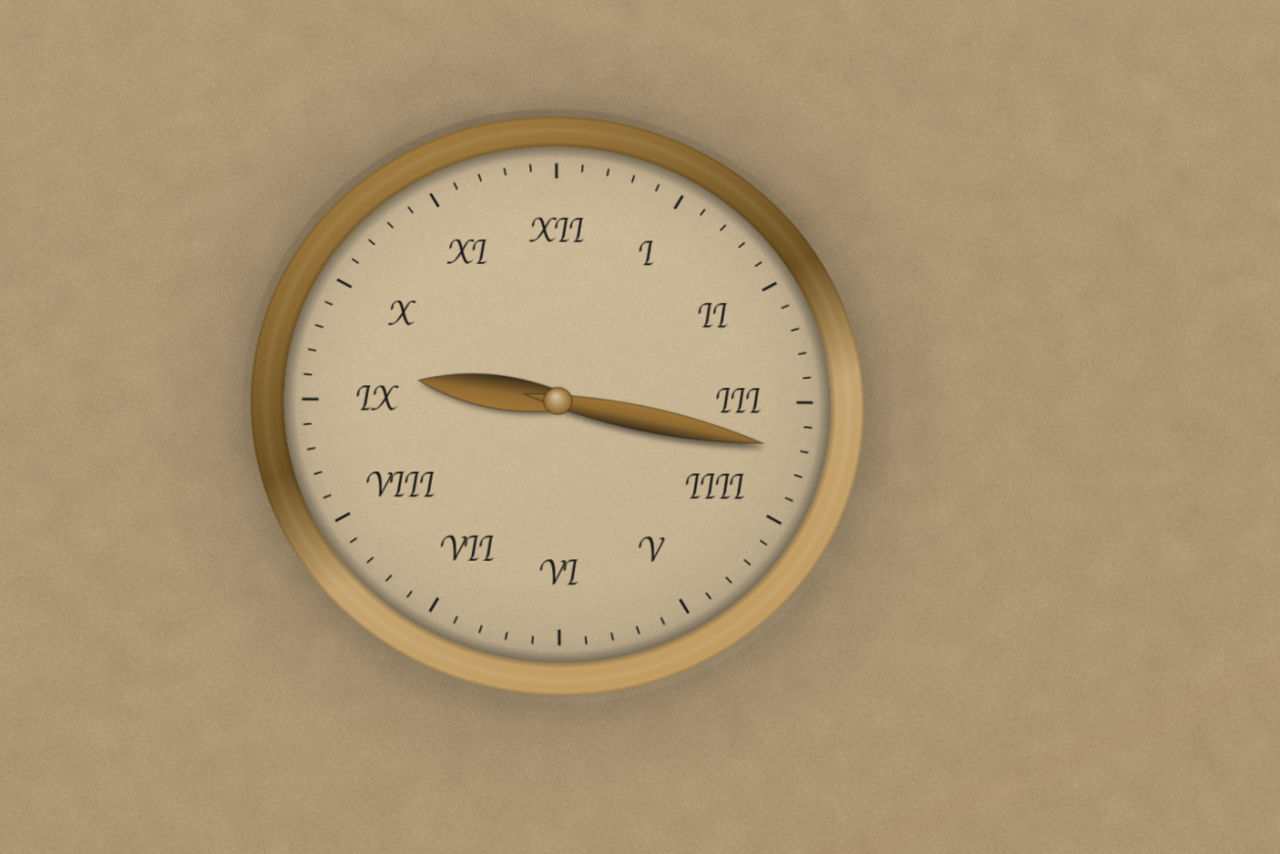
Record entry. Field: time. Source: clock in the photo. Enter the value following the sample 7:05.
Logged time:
9:17
